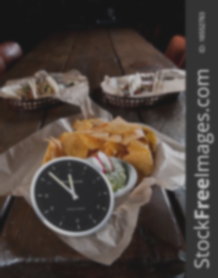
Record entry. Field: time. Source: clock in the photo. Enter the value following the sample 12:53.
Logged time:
11:53
